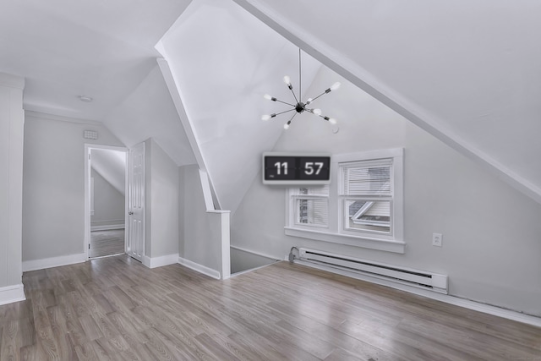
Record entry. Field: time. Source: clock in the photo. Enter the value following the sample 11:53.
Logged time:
11:57
